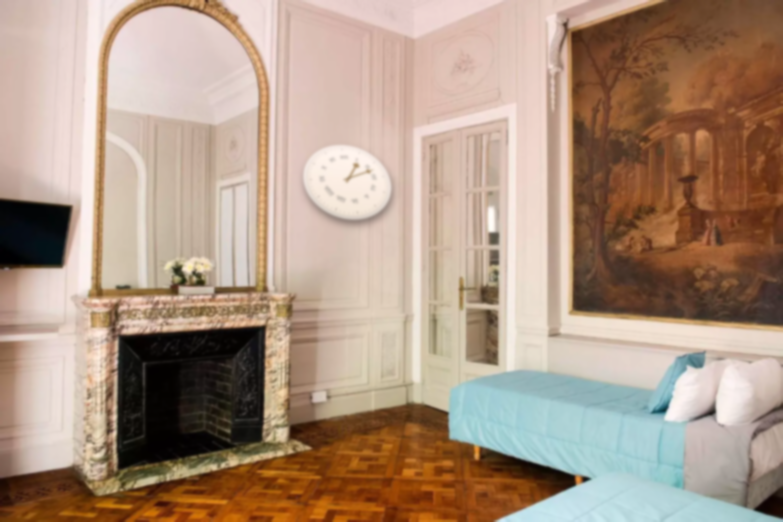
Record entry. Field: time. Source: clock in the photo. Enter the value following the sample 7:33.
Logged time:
1:12
